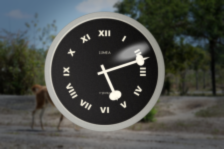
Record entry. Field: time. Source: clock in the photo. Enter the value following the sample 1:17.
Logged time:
5:12
